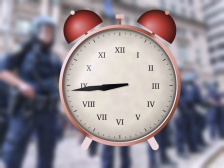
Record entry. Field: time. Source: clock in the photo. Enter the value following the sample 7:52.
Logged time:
8:44
